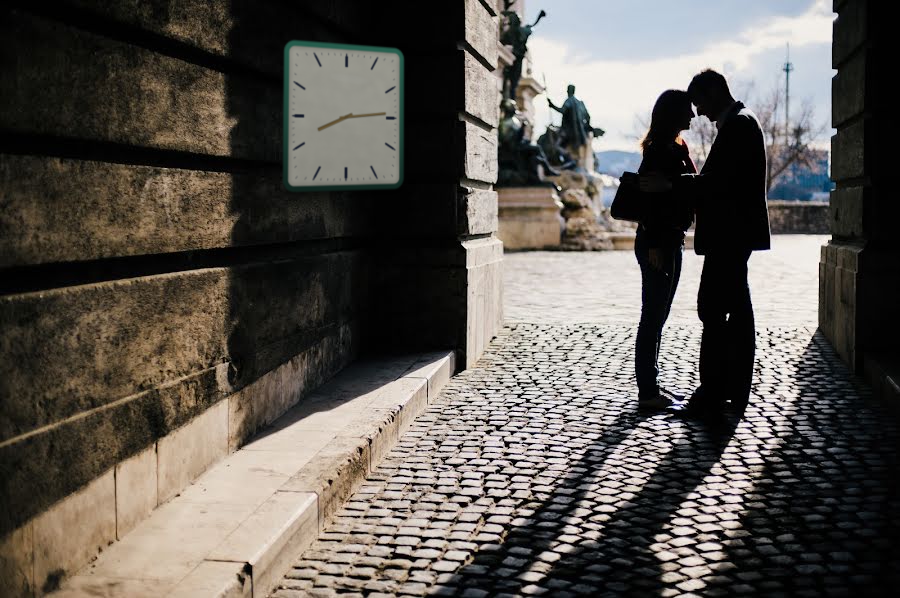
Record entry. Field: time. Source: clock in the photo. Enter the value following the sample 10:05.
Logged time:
8:14
